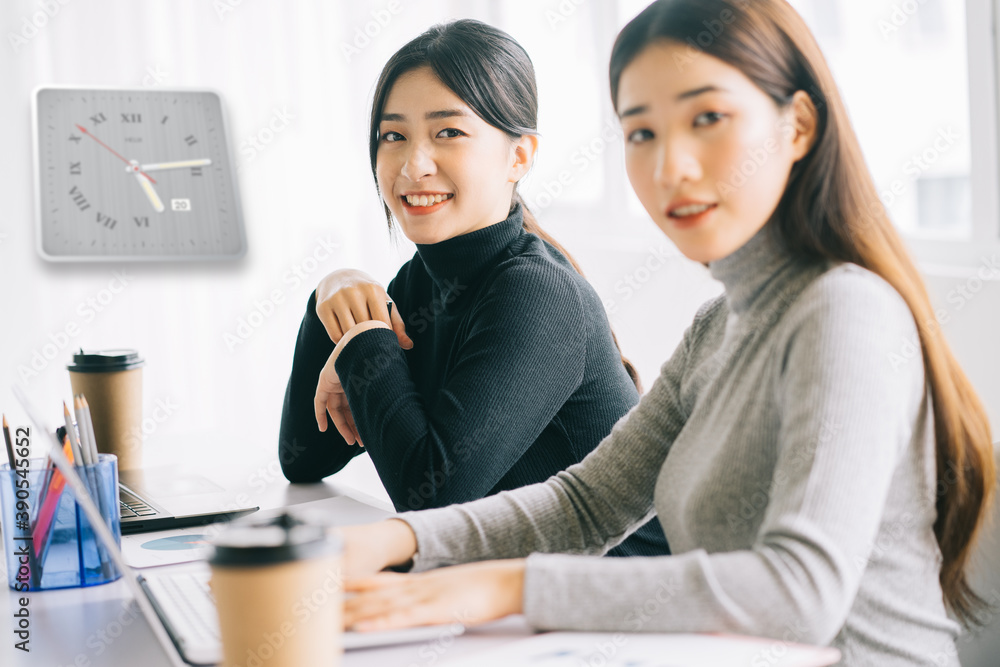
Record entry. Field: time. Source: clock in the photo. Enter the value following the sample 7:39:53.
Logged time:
5:13:52
